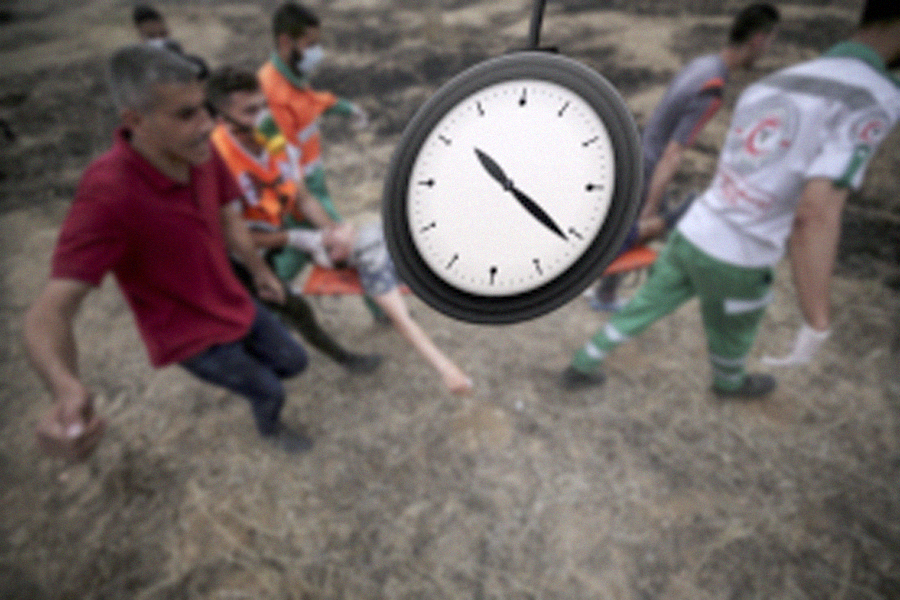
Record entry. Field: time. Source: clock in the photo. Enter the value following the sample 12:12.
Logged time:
10:21
